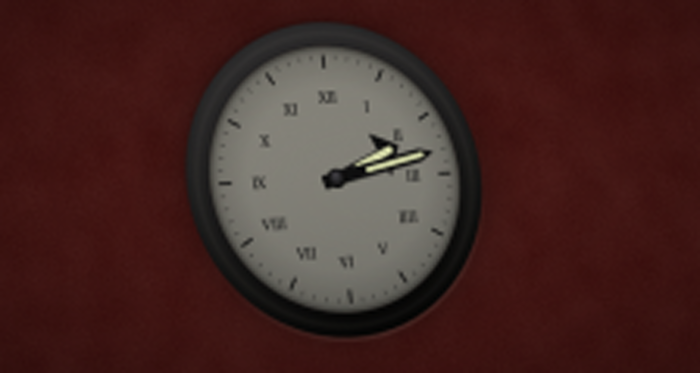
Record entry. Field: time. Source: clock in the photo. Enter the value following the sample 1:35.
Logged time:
2:13
